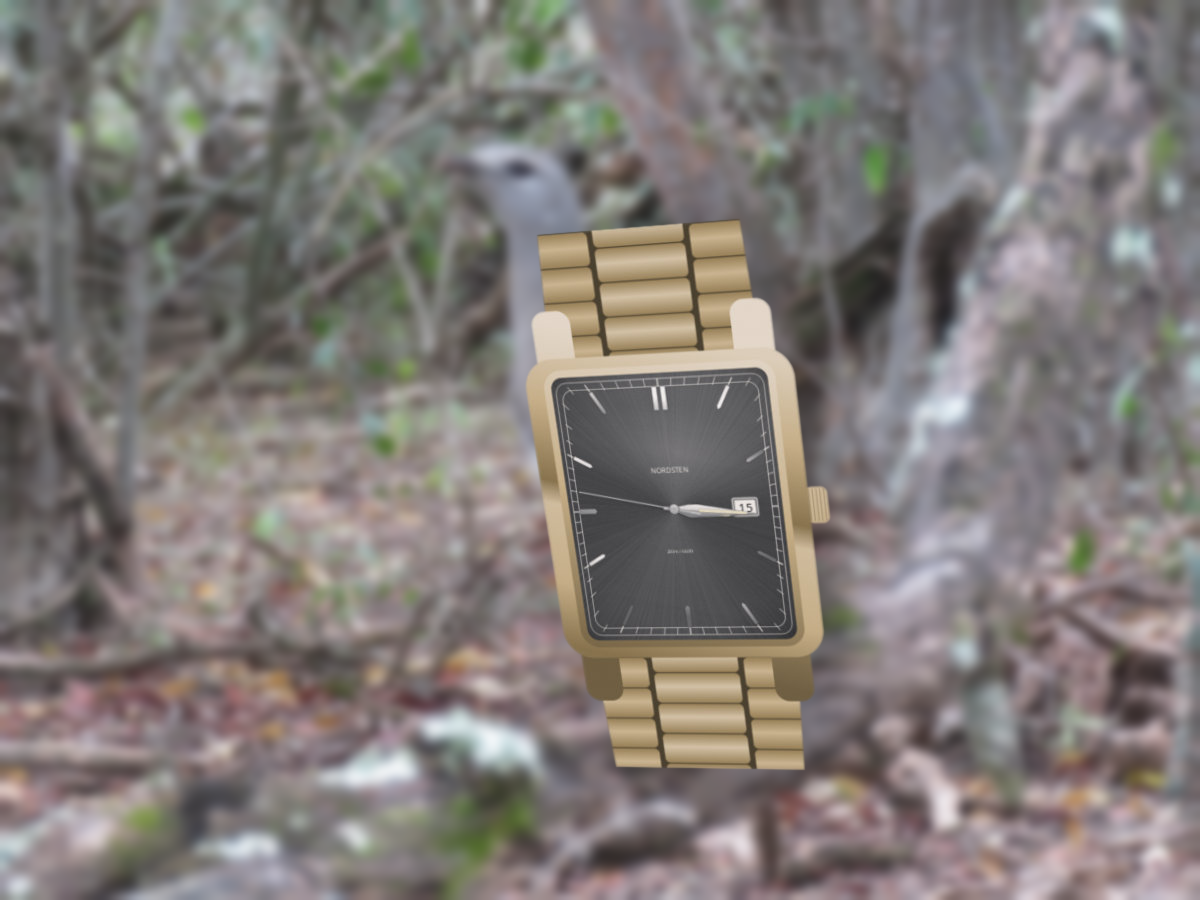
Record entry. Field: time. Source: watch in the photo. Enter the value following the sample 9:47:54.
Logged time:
3:15:47
